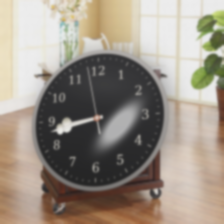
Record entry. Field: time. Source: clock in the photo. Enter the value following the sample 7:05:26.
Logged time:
8:42:58
